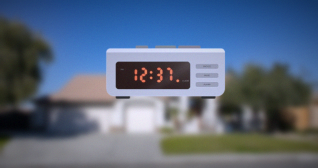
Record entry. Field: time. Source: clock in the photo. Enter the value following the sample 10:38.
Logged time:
12:37
